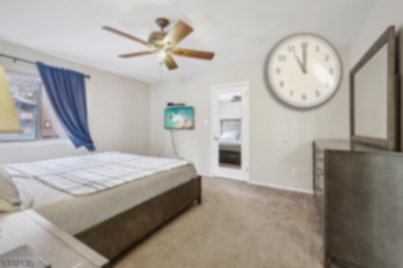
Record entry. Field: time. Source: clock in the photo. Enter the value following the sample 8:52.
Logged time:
11:00
